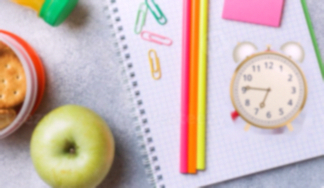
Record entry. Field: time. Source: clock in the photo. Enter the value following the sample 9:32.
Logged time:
6:46
